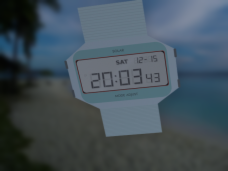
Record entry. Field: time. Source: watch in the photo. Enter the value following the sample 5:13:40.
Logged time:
20:03:43
